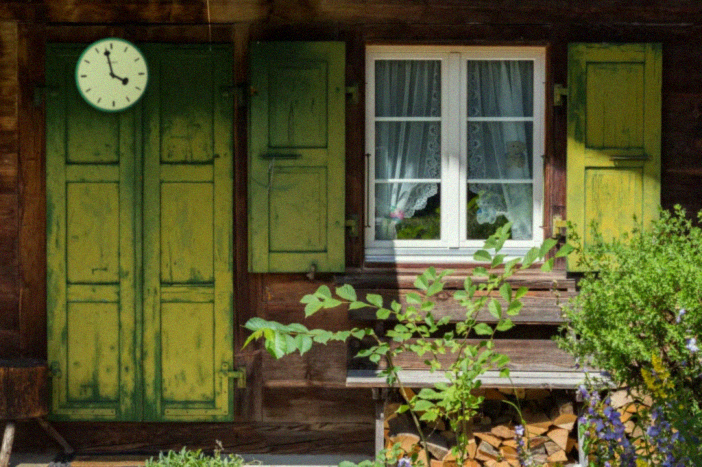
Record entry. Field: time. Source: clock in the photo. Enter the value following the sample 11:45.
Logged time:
3:58
